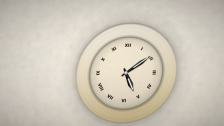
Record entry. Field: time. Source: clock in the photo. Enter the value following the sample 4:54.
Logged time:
5:09
